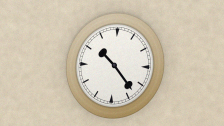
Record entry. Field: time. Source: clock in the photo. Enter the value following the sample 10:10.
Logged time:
10:23
